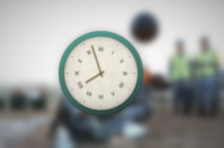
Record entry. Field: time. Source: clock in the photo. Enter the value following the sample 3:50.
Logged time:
7:57
